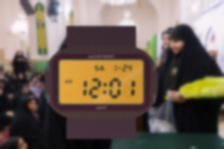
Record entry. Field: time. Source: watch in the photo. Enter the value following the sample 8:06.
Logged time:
12:01
